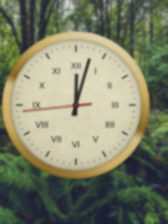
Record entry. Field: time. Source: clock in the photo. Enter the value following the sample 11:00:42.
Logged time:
12:02:44
